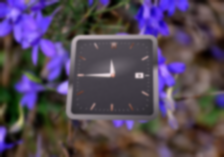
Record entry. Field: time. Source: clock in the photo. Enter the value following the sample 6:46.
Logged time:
11:45
